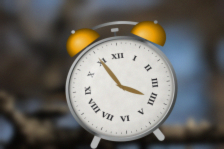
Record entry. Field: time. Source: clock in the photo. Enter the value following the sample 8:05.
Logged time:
3:55
